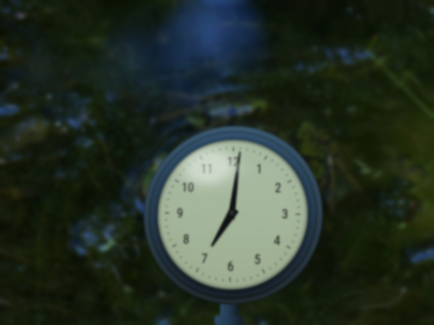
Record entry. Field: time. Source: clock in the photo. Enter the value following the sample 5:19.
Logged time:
7:01
